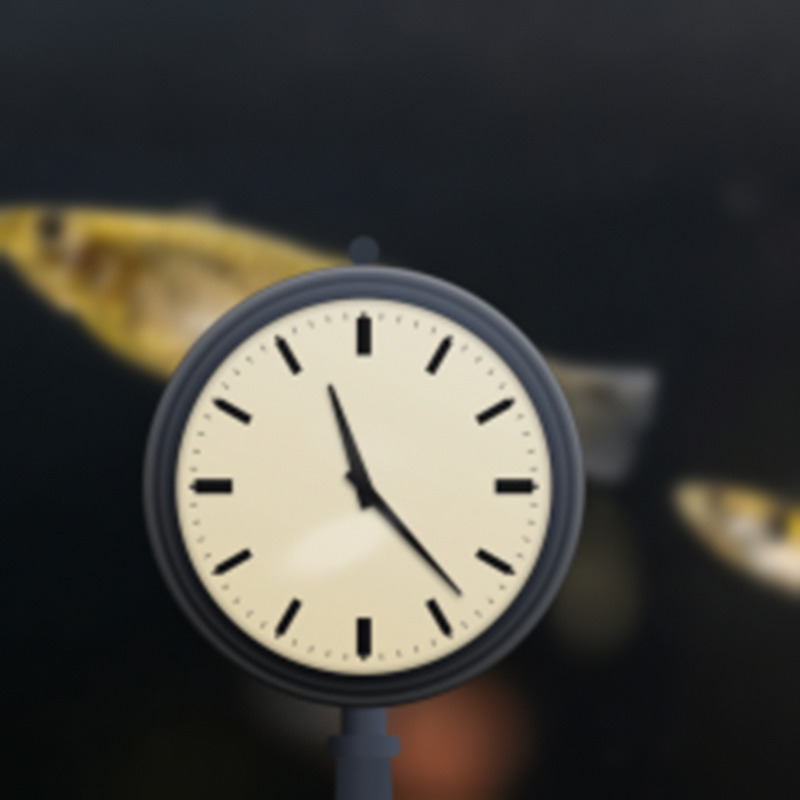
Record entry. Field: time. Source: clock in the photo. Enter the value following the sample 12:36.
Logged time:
11:23
